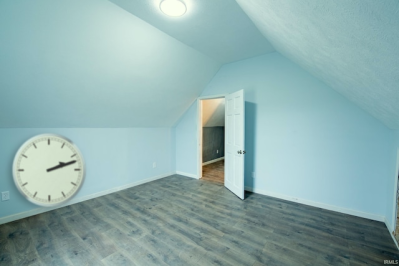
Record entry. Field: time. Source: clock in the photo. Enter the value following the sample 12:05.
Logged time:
2:12
